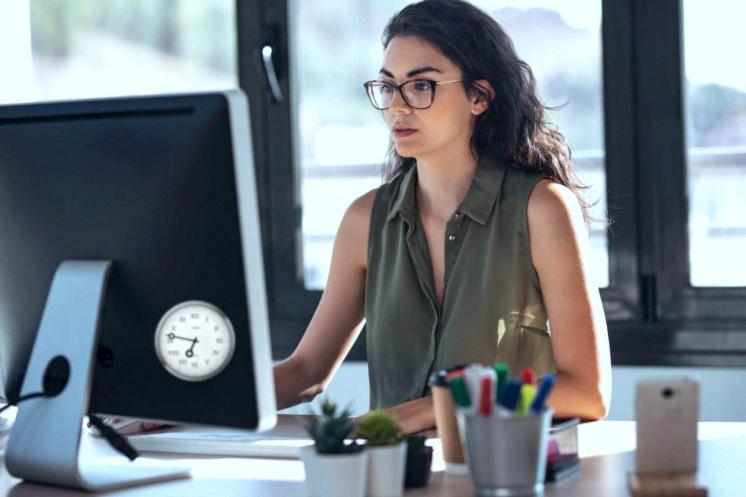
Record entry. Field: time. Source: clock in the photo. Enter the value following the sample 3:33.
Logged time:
6:47
